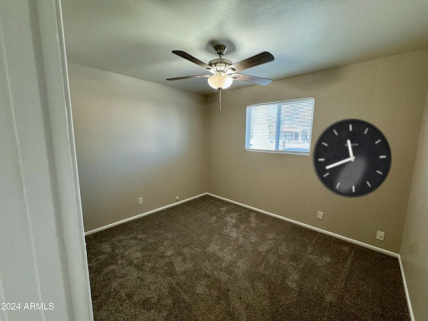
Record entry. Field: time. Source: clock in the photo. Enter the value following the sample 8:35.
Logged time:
11:42
